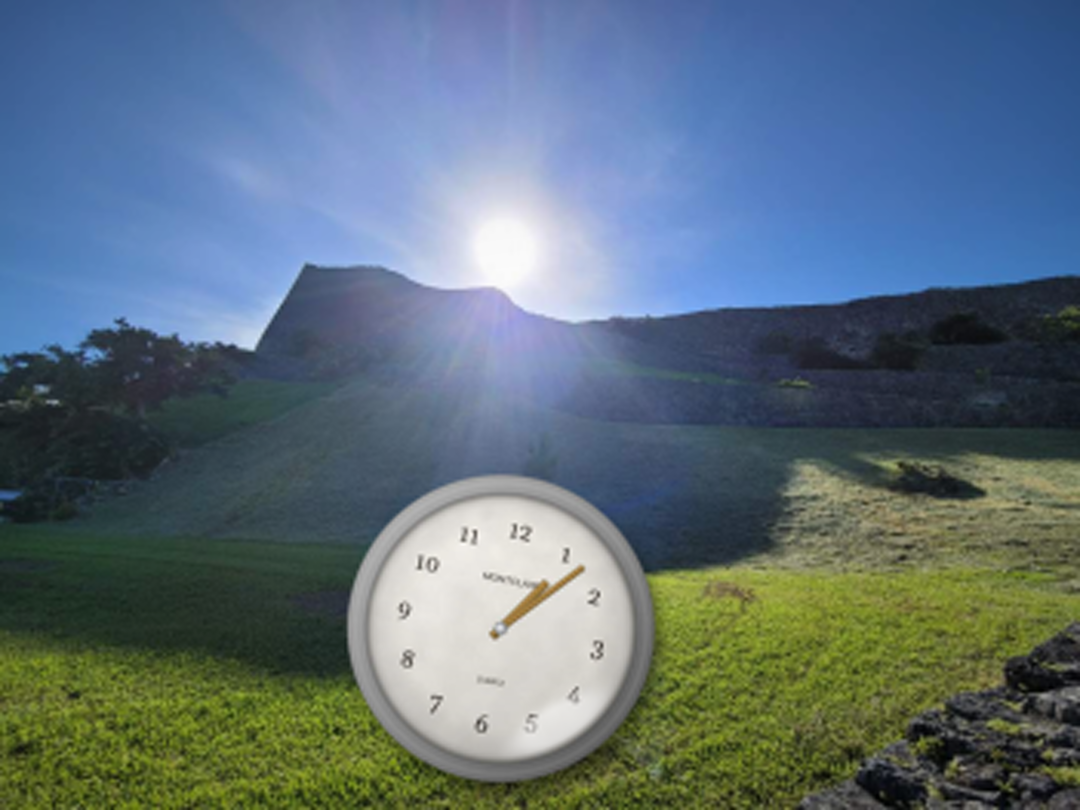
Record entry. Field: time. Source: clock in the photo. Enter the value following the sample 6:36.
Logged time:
1:07
